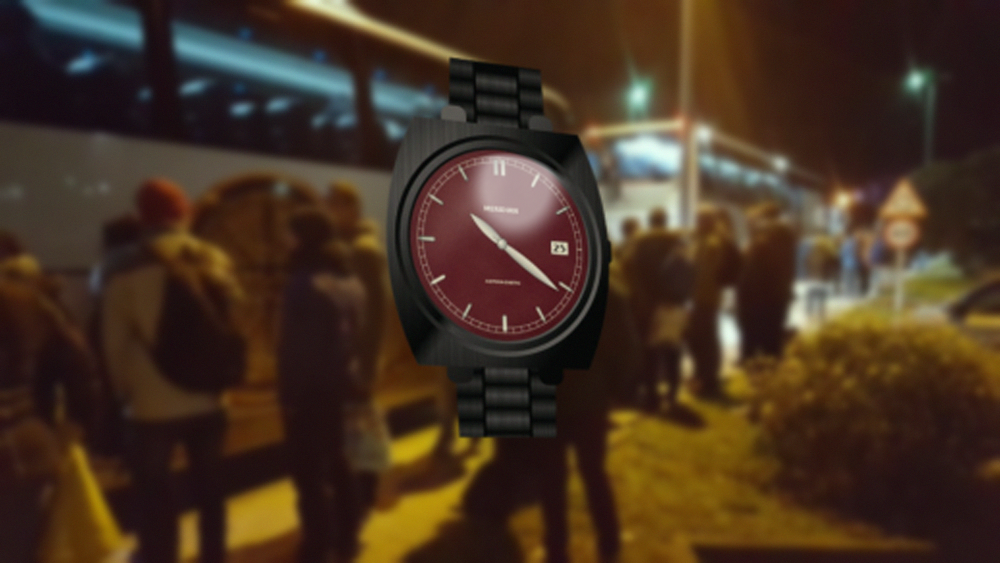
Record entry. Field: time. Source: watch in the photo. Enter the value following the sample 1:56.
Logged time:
10:21
